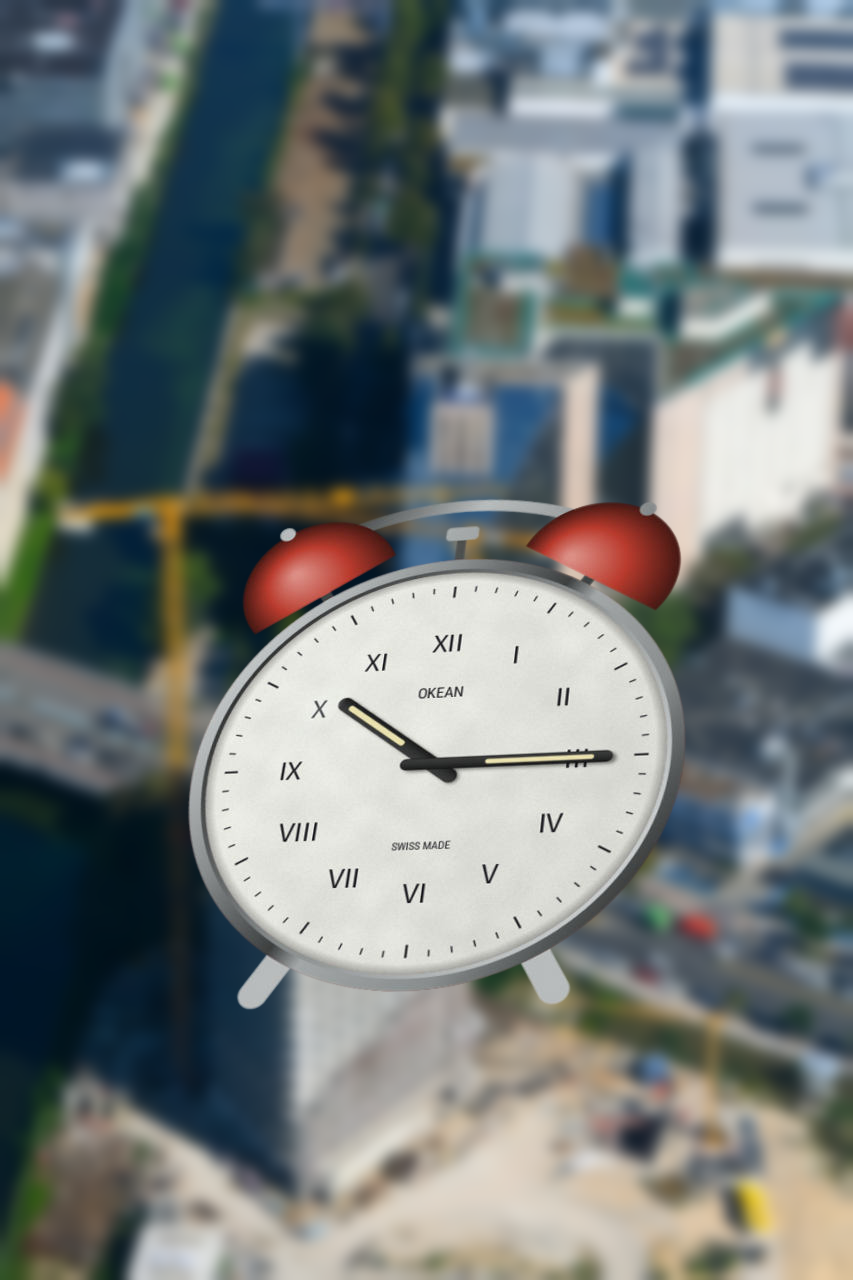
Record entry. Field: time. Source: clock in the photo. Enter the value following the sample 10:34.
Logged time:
10:15
